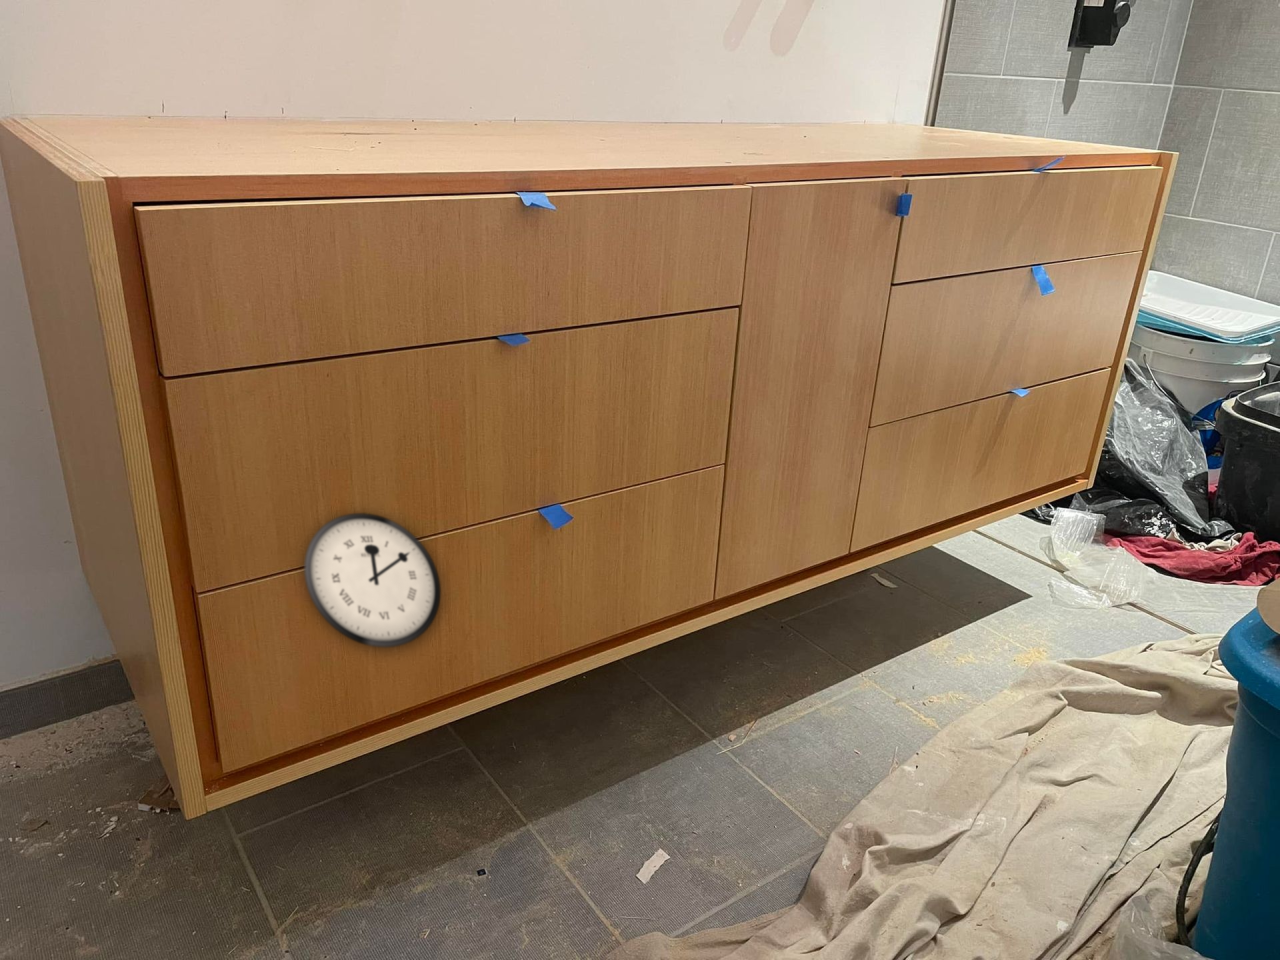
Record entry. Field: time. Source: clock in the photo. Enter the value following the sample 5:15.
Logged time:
12:10
